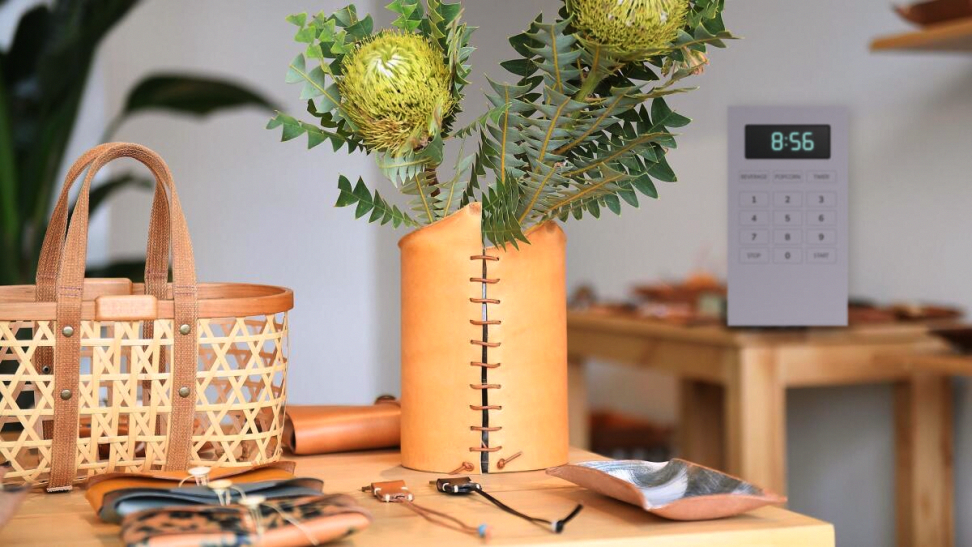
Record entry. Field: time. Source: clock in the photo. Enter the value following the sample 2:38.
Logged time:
8:56
